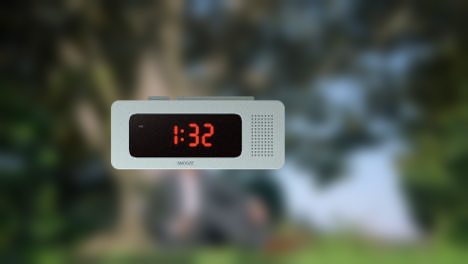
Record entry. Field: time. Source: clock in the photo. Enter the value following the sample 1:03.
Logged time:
1:32
